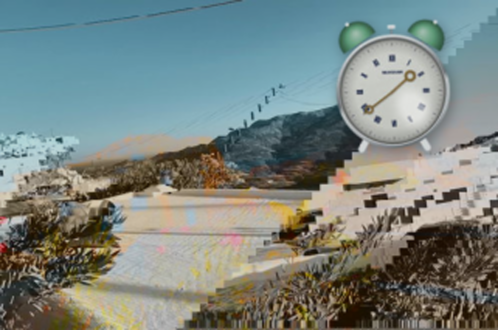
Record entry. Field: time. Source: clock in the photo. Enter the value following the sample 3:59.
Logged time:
1:39
